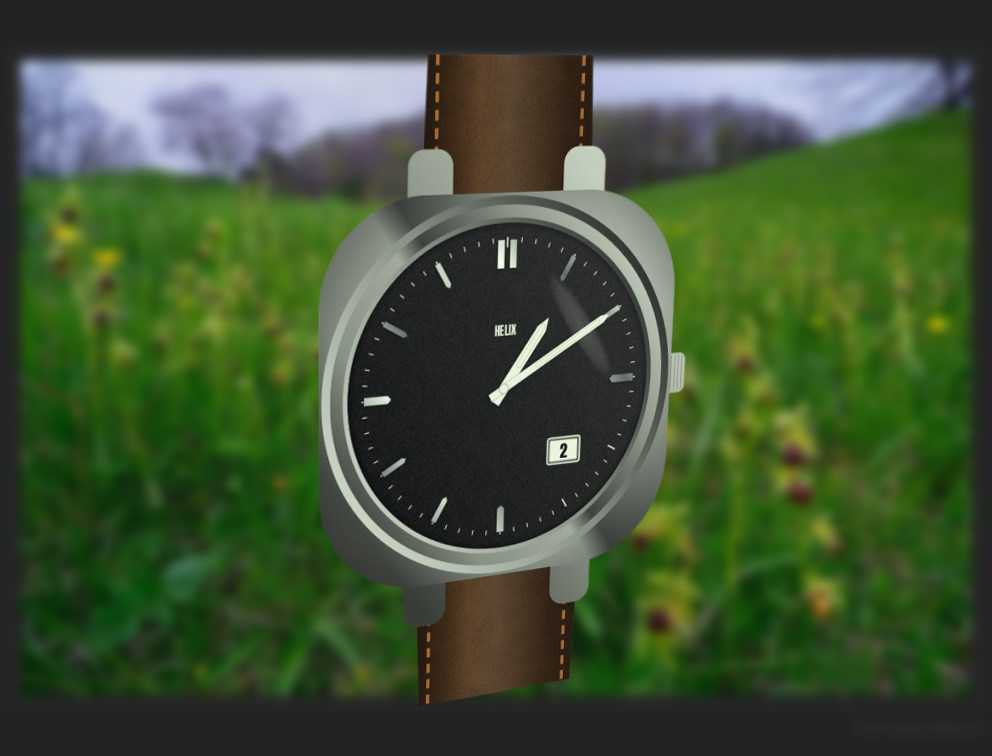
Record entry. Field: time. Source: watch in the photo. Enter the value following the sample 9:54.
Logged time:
1:10
